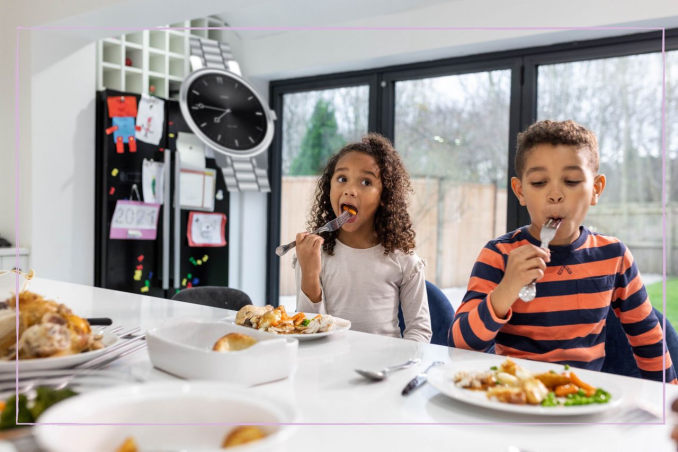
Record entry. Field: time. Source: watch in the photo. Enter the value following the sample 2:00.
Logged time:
7:46
